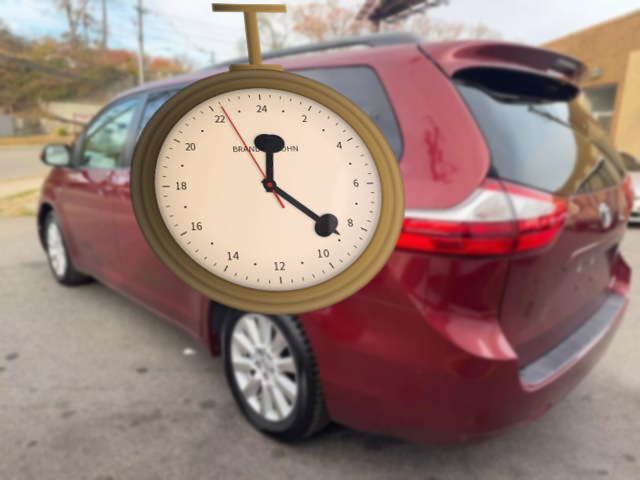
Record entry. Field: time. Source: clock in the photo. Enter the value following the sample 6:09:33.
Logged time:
0:21:56
